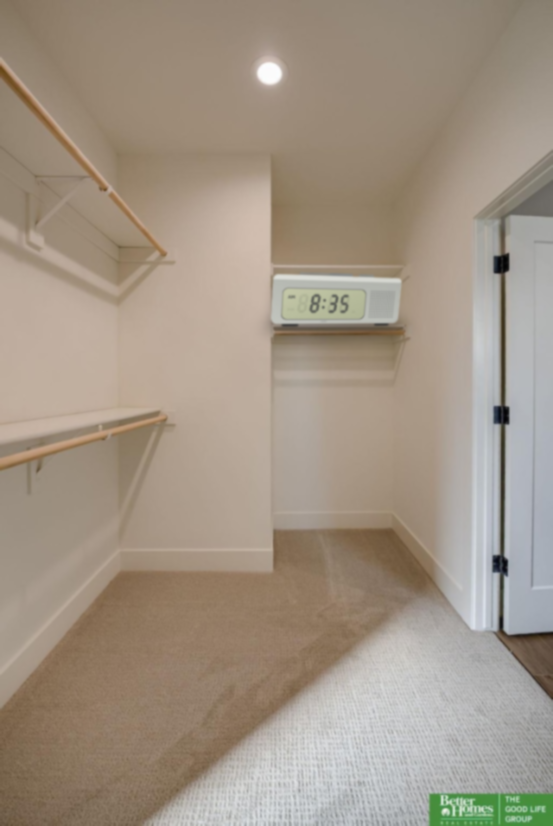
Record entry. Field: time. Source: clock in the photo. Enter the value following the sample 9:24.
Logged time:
8:35
